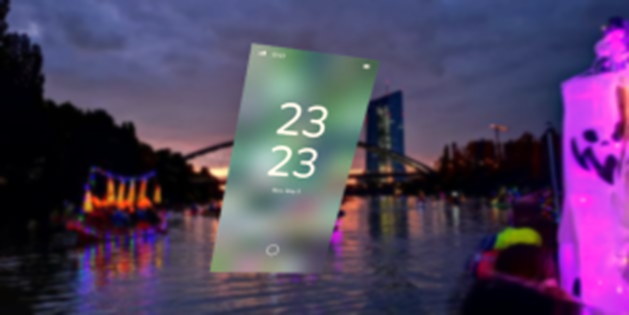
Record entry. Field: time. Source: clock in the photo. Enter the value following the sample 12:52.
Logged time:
23:23
